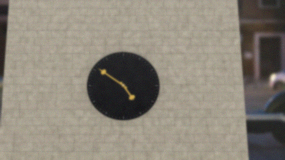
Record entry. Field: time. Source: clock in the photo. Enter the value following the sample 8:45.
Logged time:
4:51
